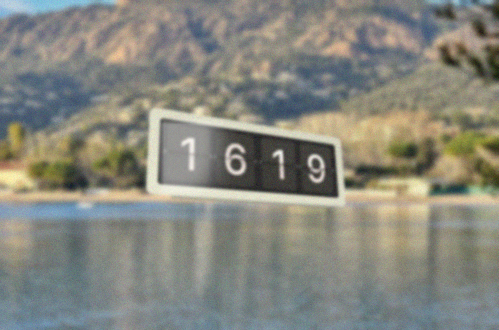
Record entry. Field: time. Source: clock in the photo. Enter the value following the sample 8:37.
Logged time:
16:19
